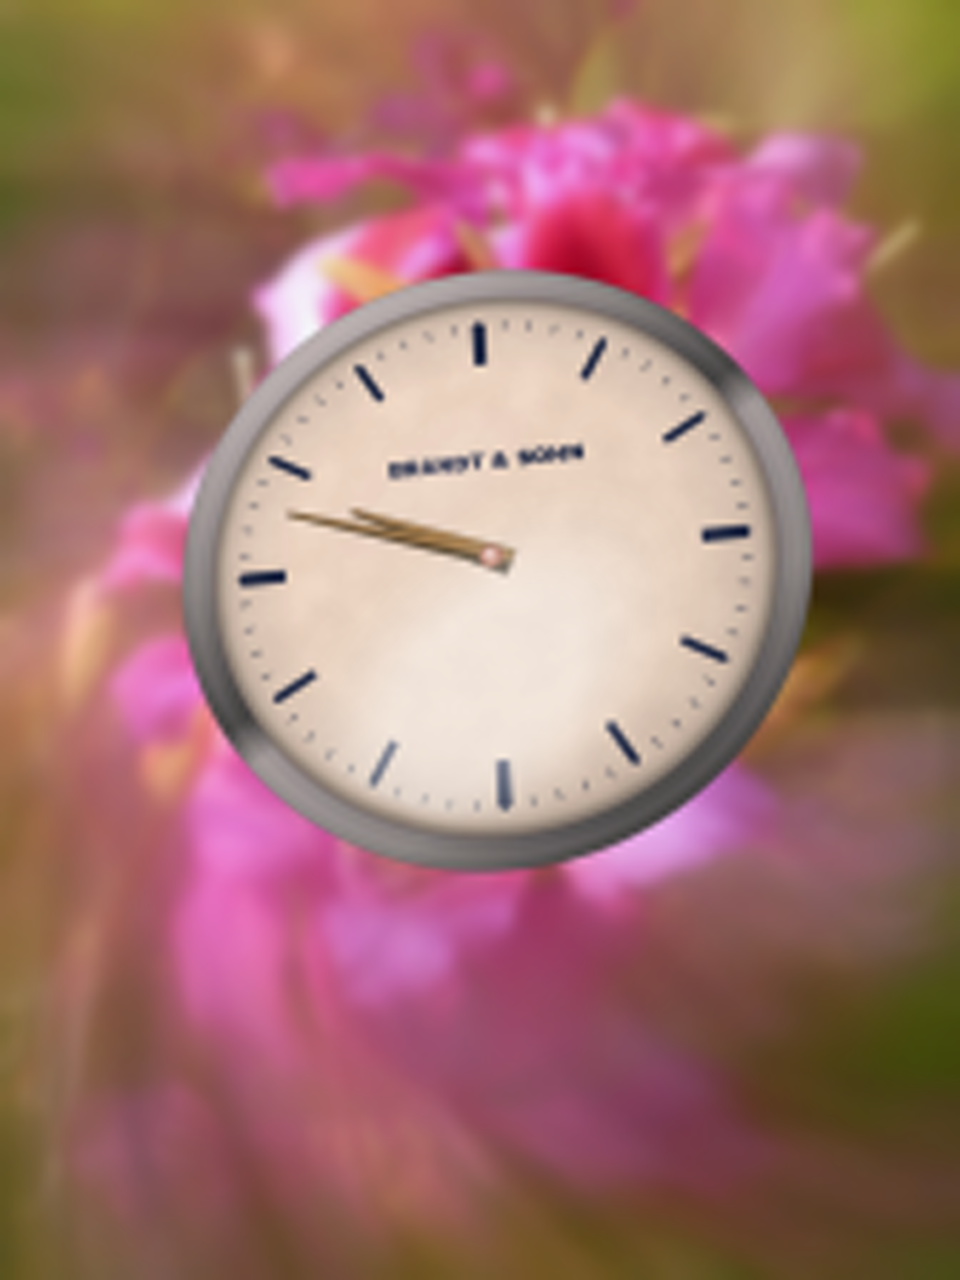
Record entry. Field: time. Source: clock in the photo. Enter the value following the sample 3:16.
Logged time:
9:48
